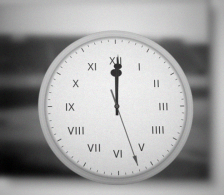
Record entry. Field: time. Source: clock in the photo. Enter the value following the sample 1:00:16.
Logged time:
12:00:27
